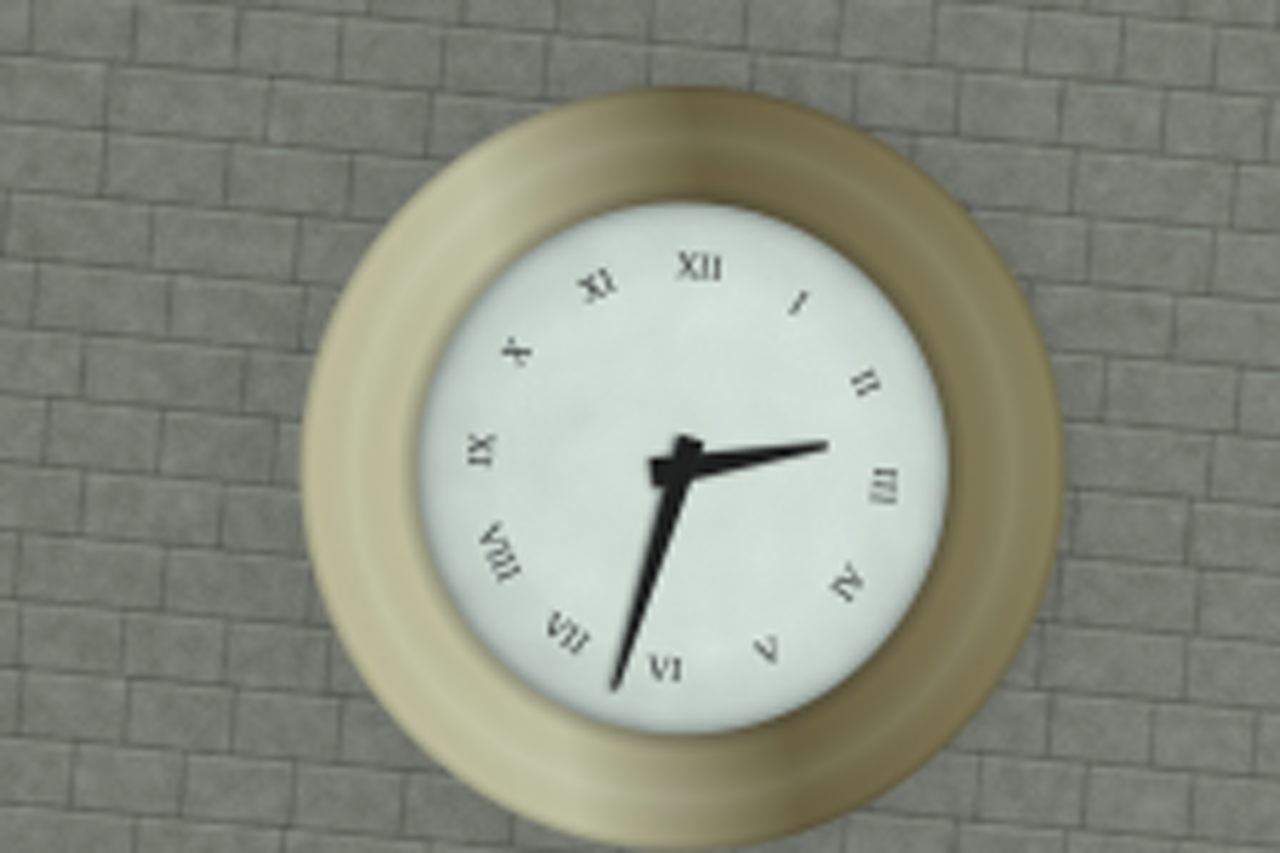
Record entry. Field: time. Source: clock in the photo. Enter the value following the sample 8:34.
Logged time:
2:32
